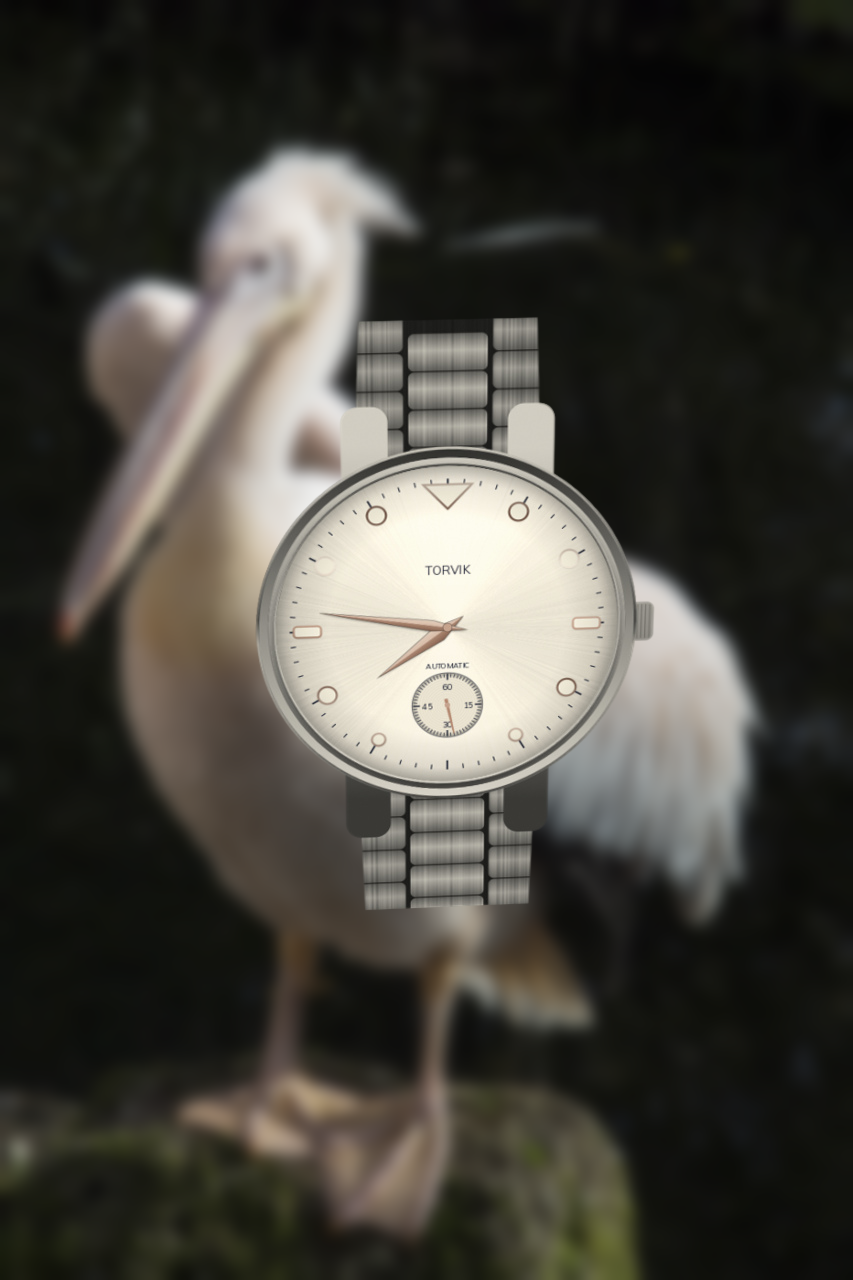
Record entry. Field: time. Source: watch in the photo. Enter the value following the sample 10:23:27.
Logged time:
7:46:28
